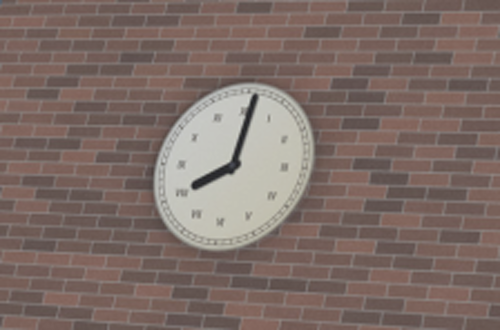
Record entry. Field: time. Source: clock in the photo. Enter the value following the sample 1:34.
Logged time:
8:01
